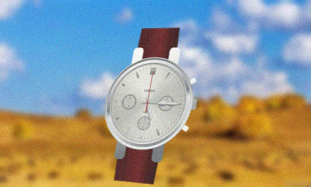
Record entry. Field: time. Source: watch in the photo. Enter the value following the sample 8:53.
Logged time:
5:15
